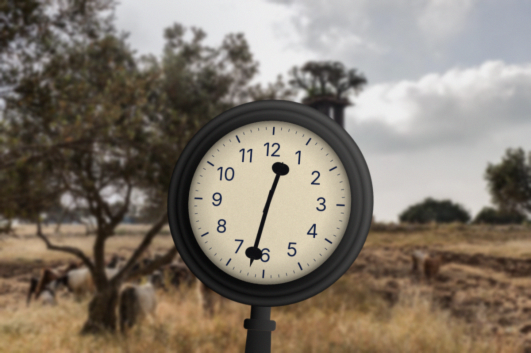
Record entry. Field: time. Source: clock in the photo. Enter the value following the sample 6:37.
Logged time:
12:32
